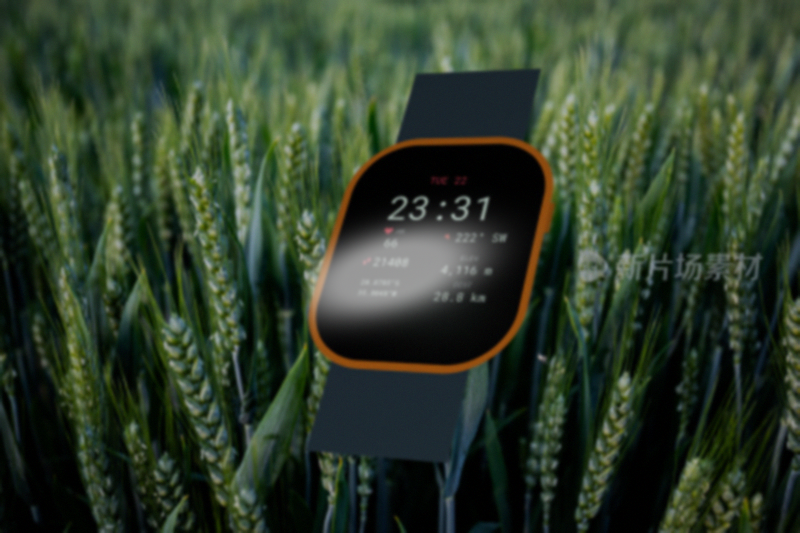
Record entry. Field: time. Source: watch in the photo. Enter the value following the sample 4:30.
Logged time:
23:31
